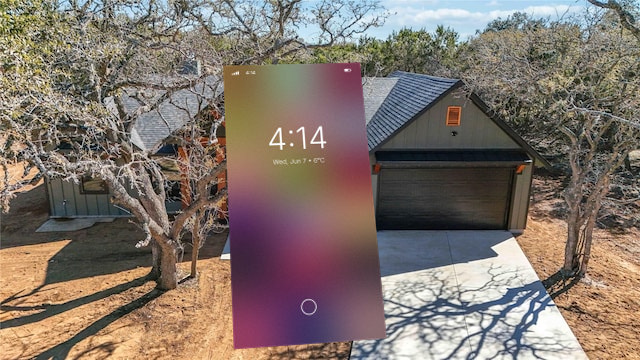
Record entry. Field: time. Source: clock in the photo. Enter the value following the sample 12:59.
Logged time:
4:14
